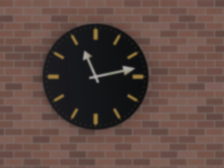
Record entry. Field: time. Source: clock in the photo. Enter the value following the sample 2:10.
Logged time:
11:13
